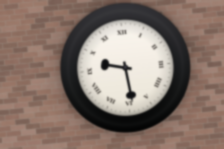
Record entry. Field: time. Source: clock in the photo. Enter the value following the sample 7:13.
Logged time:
9:29
